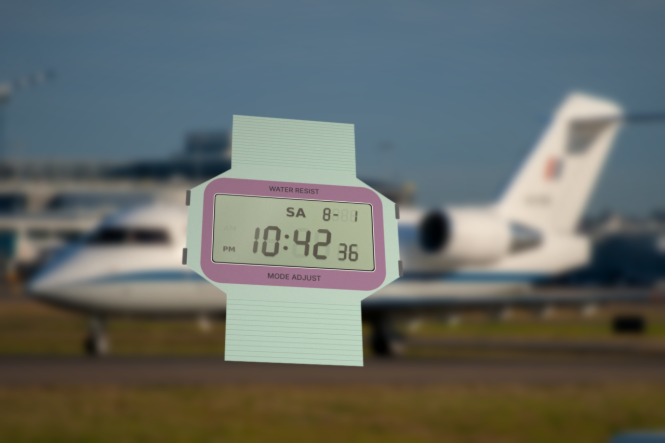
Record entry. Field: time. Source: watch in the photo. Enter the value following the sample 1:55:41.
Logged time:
10:42:36
